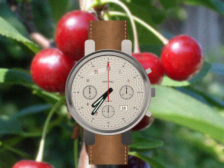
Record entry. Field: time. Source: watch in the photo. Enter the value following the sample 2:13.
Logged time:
7:36
